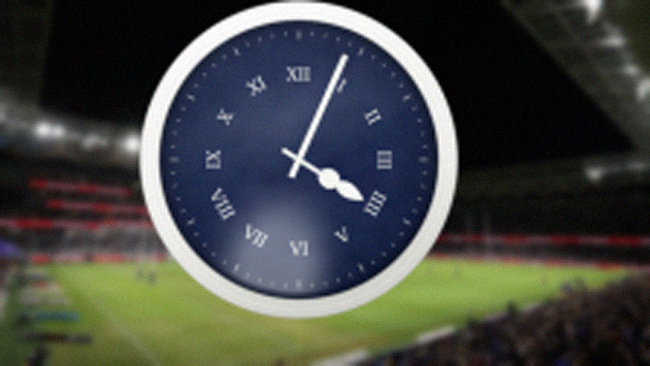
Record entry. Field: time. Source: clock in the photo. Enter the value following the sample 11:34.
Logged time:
4:04
